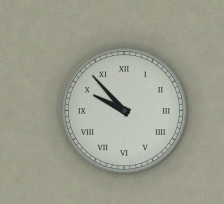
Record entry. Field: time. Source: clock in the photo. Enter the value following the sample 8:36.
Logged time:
9:53
